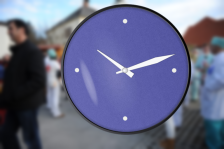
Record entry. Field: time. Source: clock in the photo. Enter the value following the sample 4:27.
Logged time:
10:12
